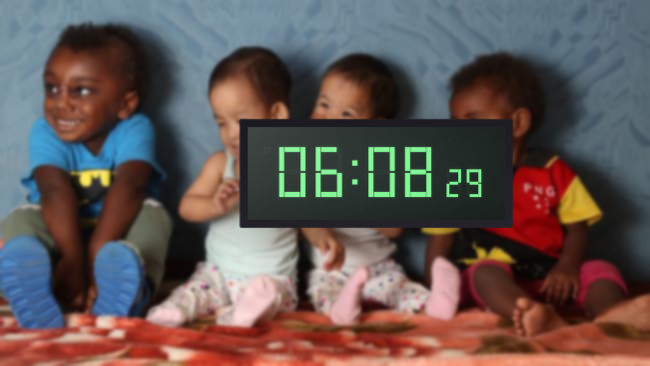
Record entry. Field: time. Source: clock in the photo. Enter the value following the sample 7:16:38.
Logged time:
6:08:29
